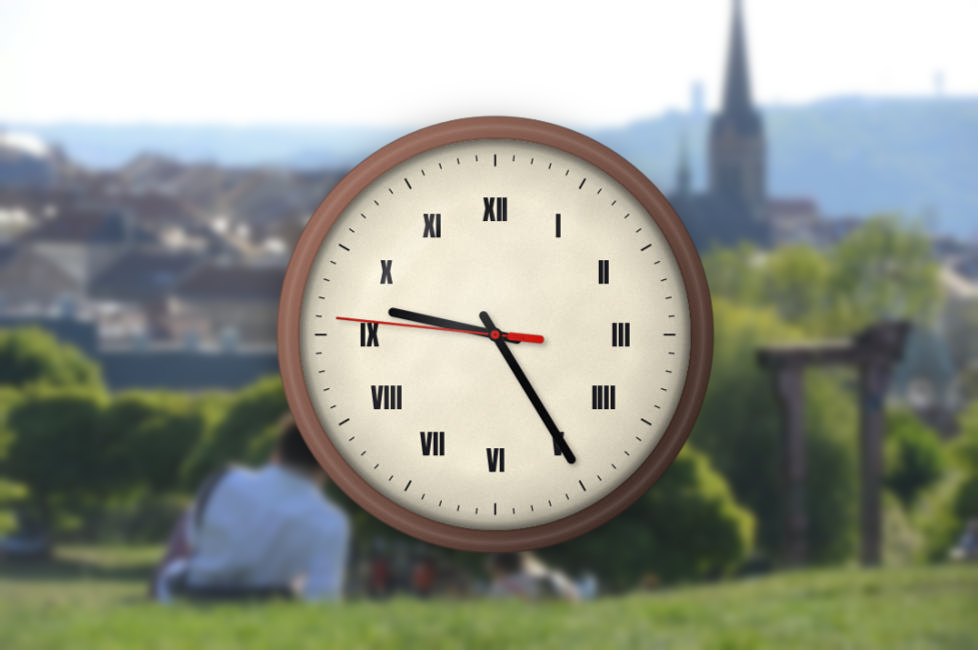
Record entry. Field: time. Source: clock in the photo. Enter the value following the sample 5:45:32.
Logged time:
9:24:46
